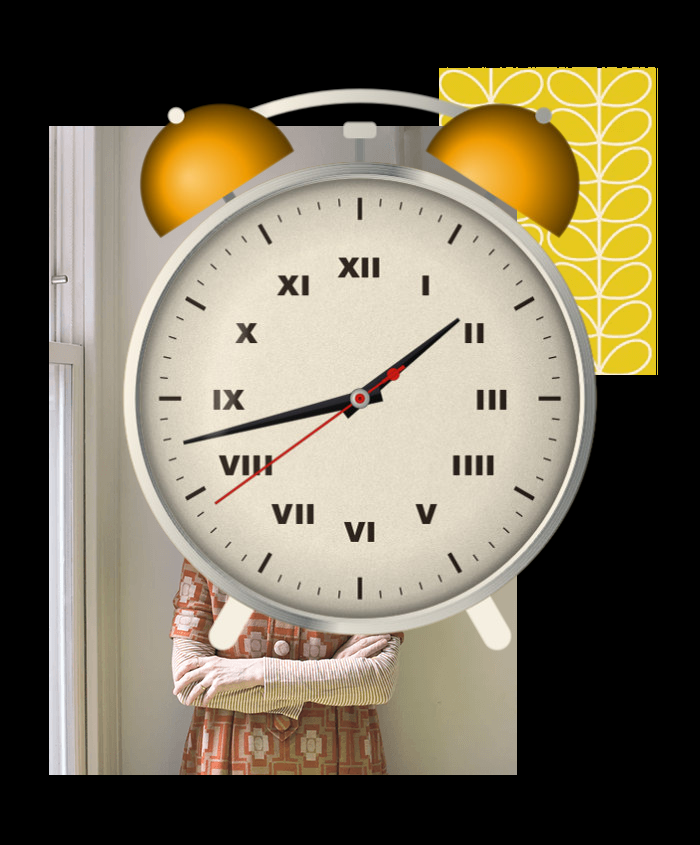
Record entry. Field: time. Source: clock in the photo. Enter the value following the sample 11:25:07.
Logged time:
1:42:39
